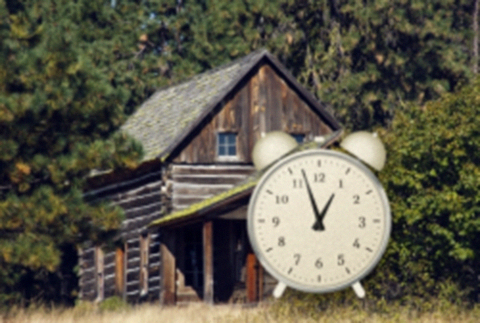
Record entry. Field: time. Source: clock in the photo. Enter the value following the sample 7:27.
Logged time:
12:57
